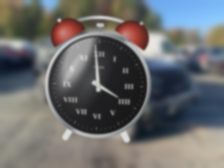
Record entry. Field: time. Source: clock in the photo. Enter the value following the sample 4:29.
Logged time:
3:59
